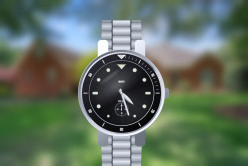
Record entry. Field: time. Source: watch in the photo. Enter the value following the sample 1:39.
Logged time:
4:27
